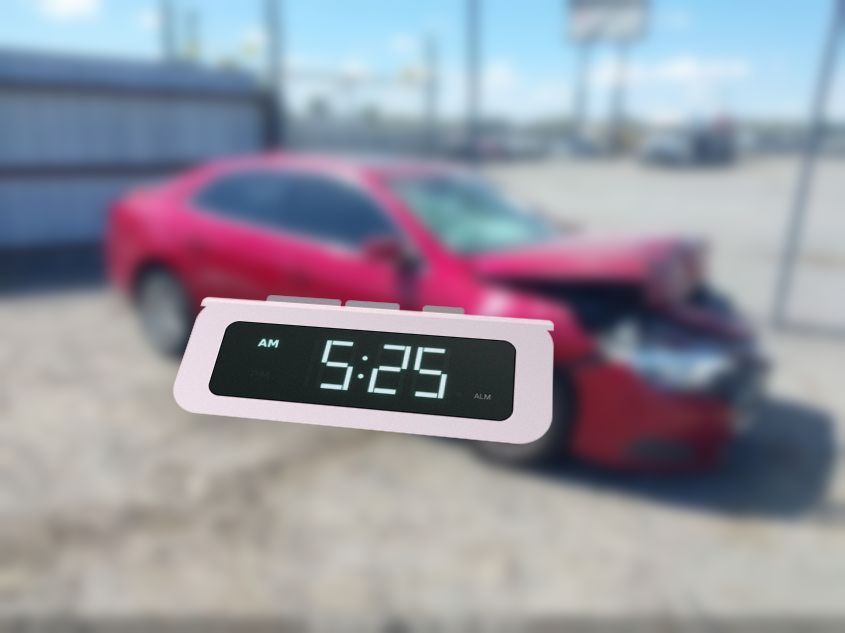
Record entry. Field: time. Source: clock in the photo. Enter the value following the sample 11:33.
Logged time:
5:25
